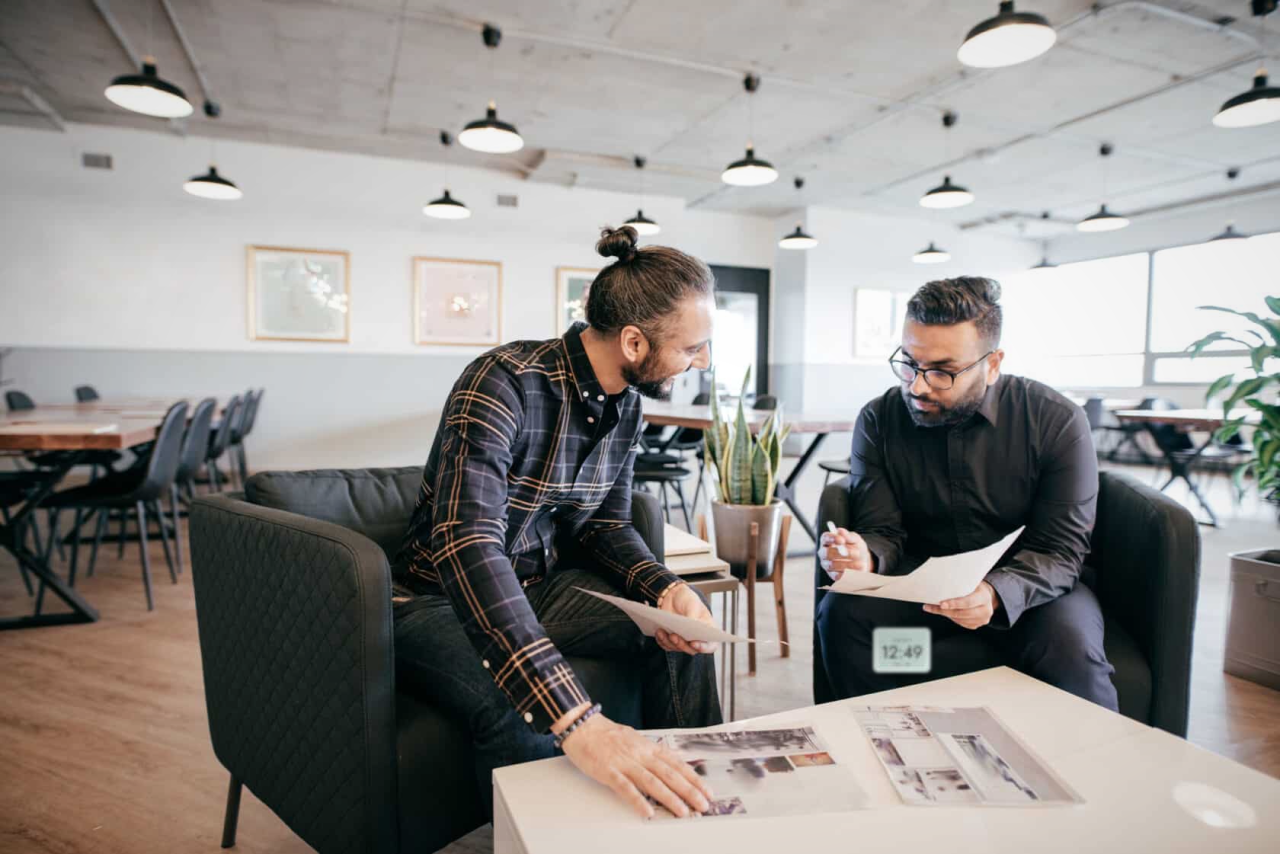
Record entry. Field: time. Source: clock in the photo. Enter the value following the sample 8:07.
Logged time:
12:49
